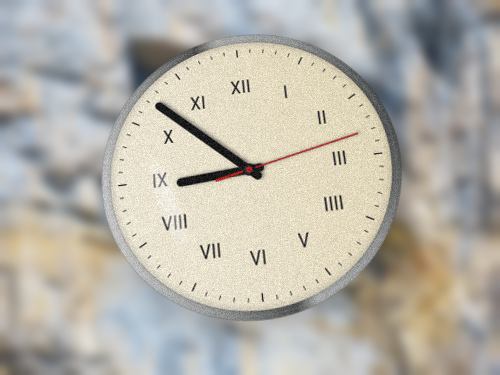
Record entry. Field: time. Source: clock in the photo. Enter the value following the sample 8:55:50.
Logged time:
8:52:13
